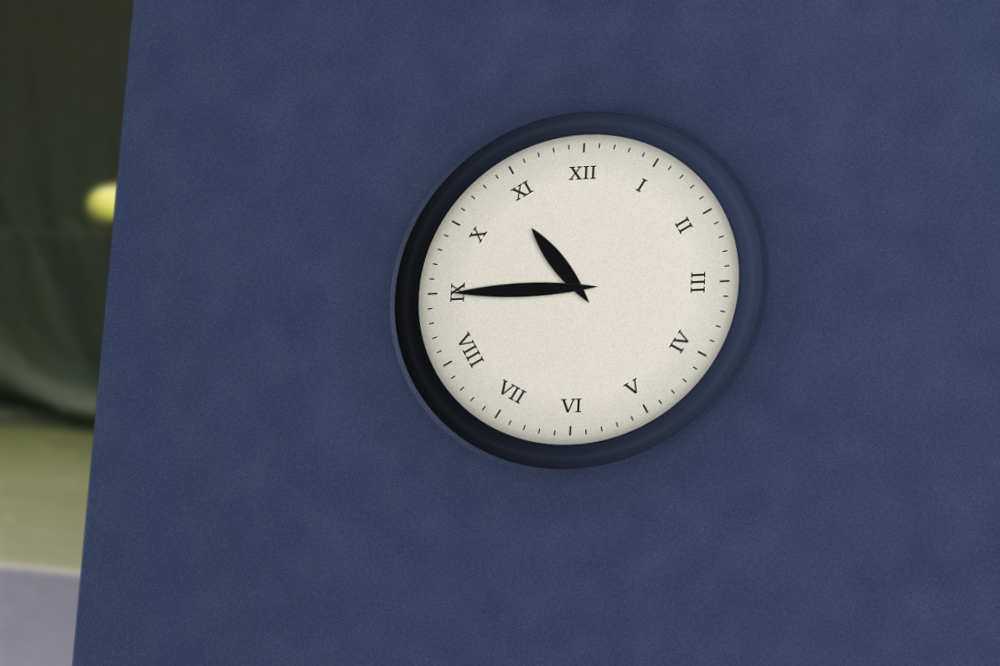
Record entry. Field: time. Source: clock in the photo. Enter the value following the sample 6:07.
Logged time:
10:45
